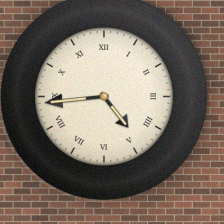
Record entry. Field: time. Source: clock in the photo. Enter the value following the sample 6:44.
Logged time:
4:44
